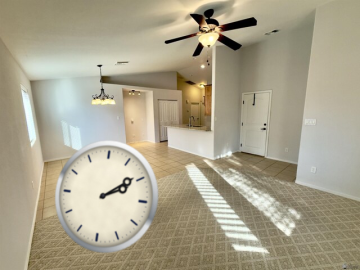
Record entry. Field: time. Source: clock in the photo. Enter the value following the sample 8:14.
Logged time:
2:09
